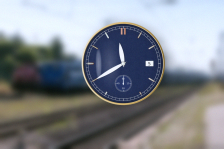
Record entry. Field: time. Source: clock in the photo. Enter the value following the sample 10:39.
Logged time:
11:40
